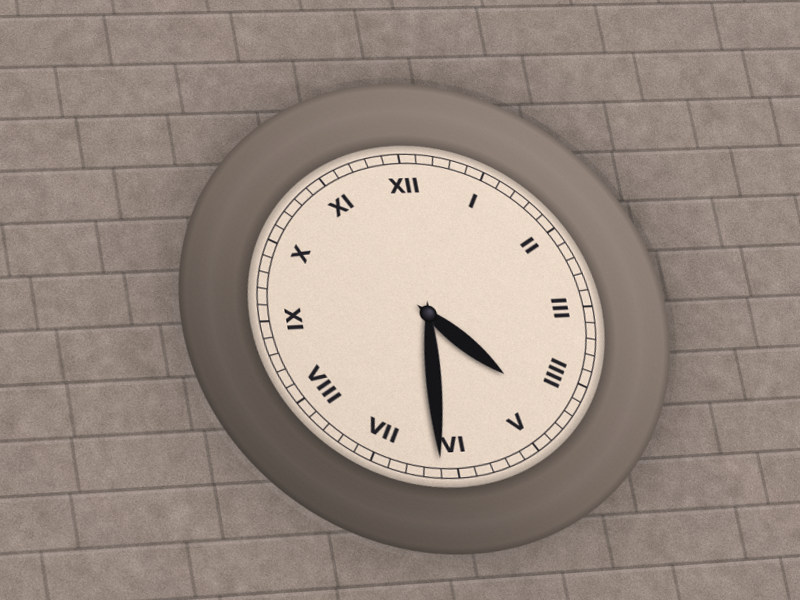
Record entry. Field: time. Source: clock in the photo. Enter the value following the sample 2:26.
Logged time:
4:31
